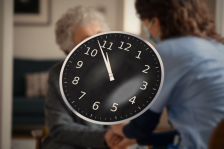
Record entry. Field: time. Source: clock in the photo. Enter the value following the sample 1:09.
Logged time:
10:53
